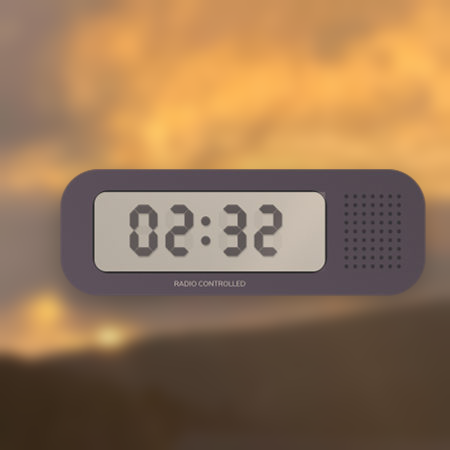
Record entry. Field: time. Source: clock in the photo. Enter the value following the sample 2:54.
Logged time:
2:32
